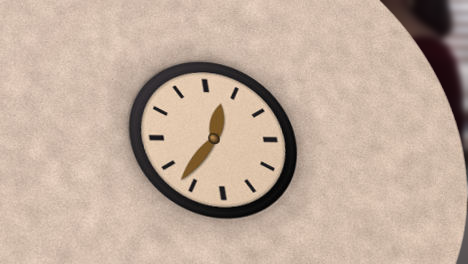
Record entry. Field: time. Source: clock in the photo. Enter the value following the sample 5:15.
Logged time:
12:37
